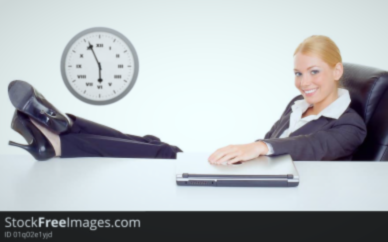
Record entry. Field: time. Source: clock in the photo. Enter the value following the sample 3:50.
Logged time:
5:56
